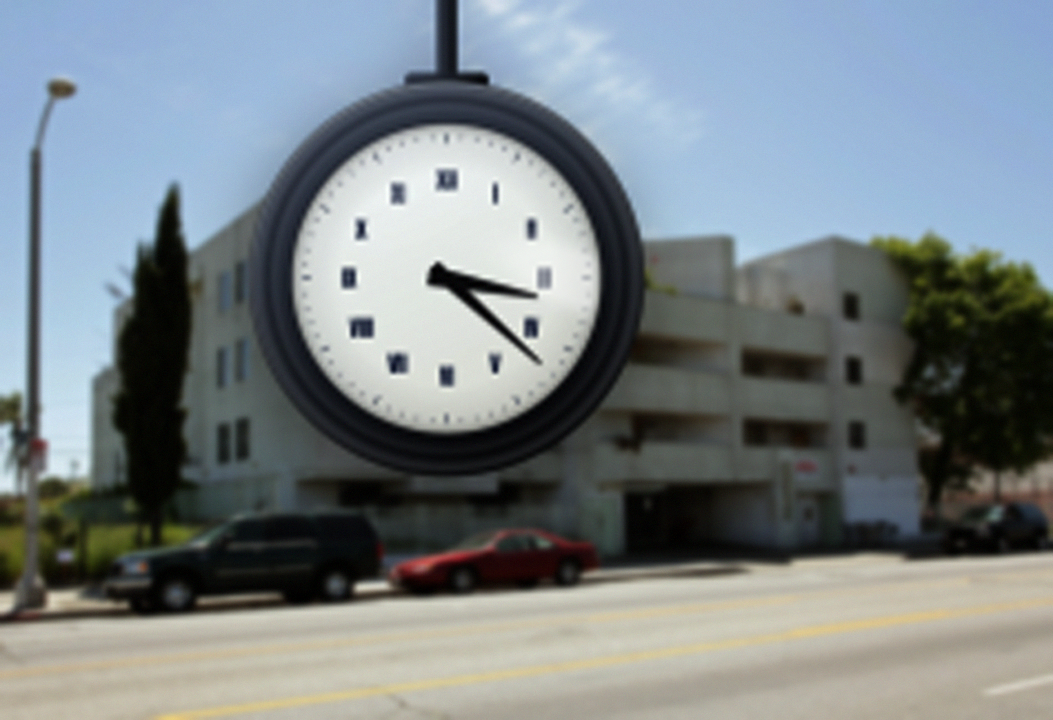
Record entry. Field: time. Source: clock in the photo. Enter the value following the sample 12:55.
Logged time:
3:22
